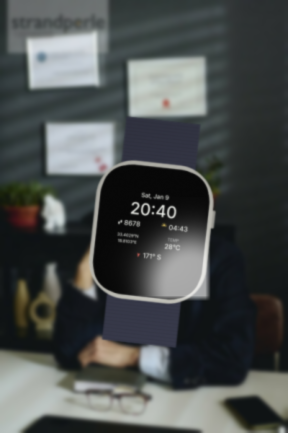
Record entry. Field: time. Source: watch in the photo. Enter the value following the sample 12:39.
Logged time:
20:40
